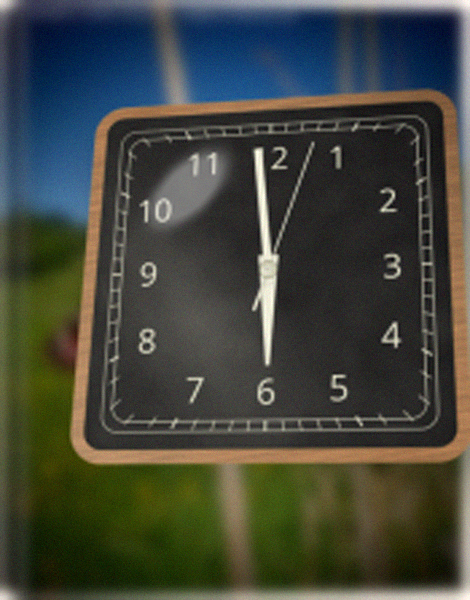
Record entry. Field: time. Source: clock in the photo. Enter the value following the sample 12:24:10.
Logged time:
5:59:03
